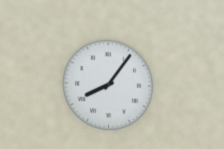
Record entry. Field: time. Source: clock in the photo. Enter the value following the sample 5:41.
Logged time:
8:06
